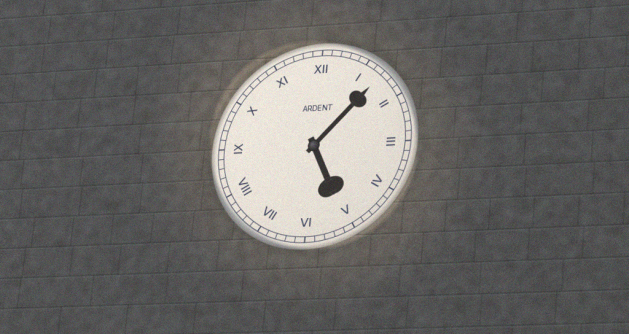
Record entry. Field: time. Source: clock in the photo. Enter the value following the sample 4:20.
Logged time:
5:07
